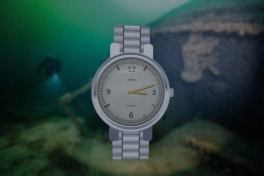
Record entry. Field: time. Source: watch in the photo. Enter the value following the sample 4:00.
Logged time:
3:12
